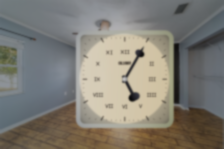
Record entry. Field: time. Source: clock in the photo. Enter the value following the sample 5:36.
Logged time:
5:05
